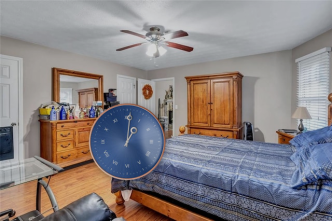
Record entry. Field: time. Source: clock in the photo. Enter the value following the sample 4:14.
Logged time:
1:01
